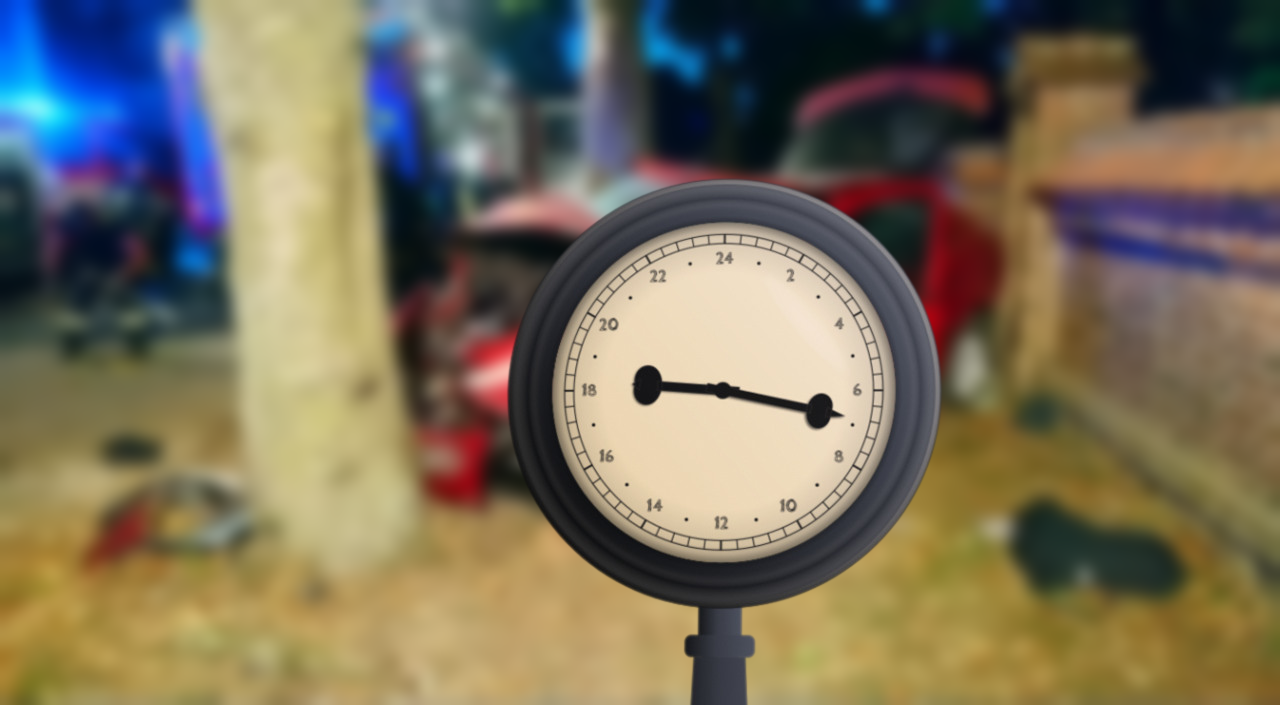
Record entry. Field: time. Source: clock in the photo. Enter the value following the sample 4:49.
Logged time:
18:17
